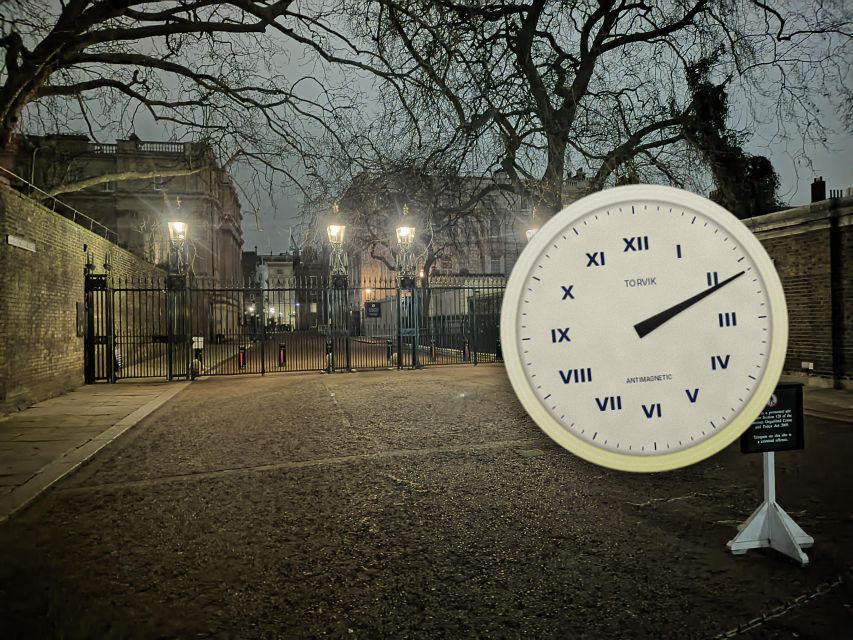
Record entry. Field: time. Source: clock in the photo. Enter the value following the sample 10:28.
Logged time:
2:11
